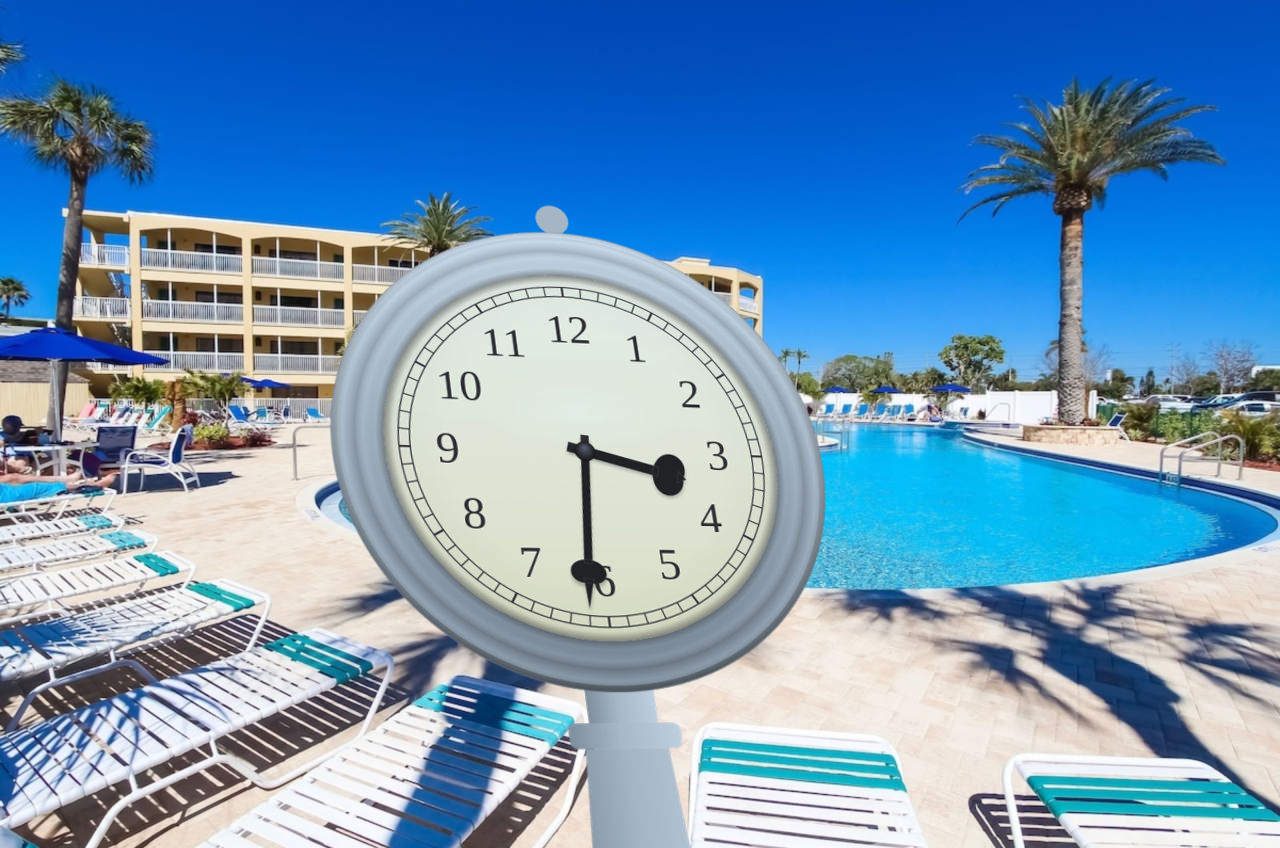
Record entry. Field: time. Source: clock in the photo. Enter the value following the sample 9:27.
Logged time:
3:31
